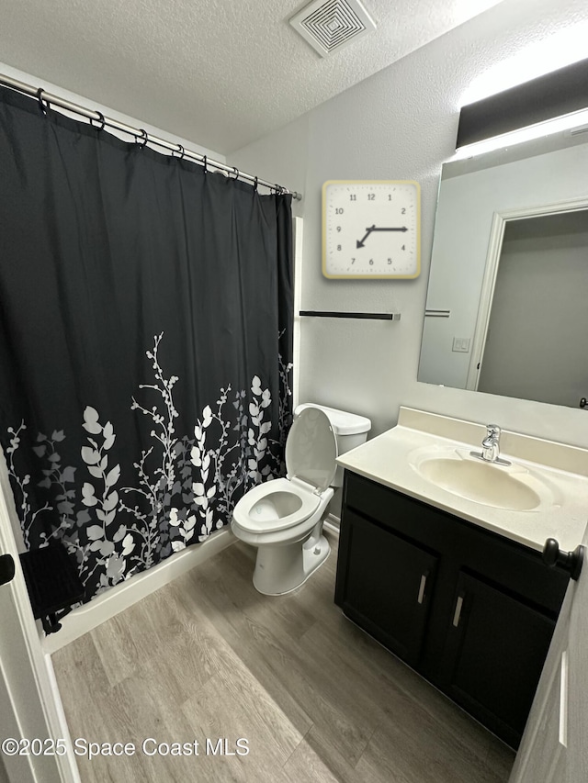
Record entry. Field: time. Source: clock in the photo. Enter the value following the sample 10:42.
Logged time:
7:15
